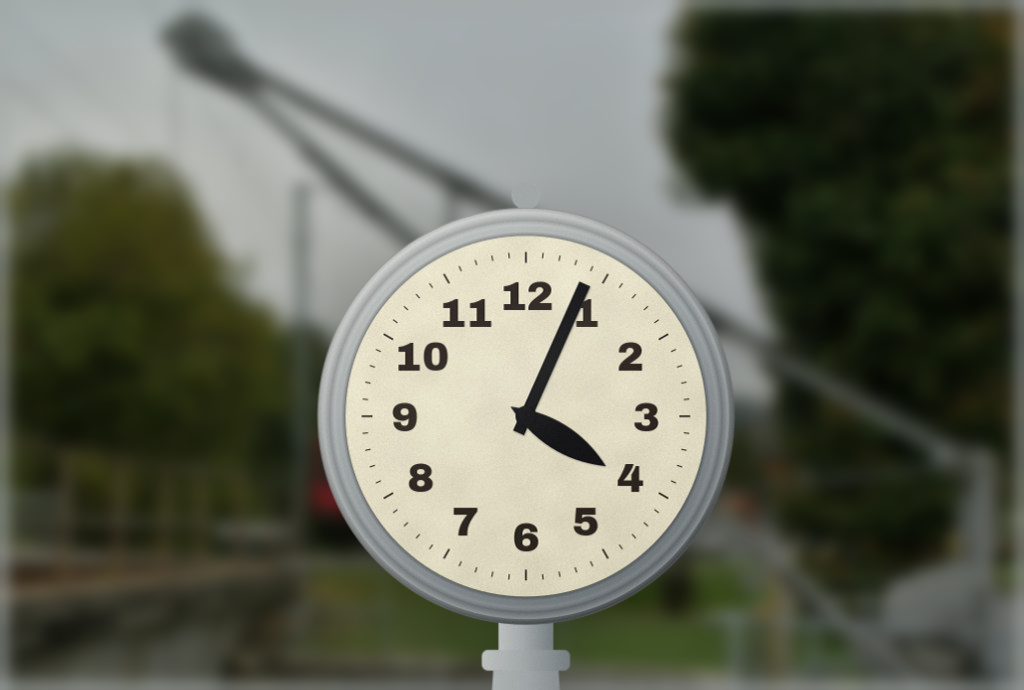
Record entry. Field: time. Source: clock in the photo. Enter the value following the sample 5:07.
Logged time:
4:04
